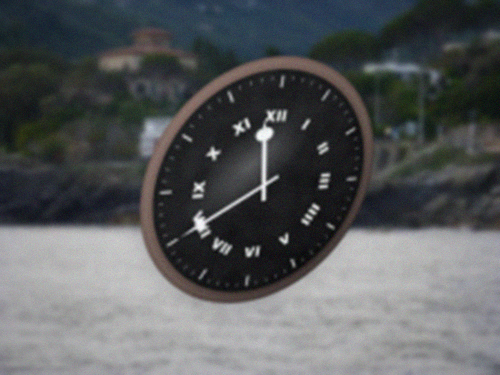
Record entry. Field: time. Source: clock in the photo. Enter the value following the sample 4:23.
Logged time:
11:40
